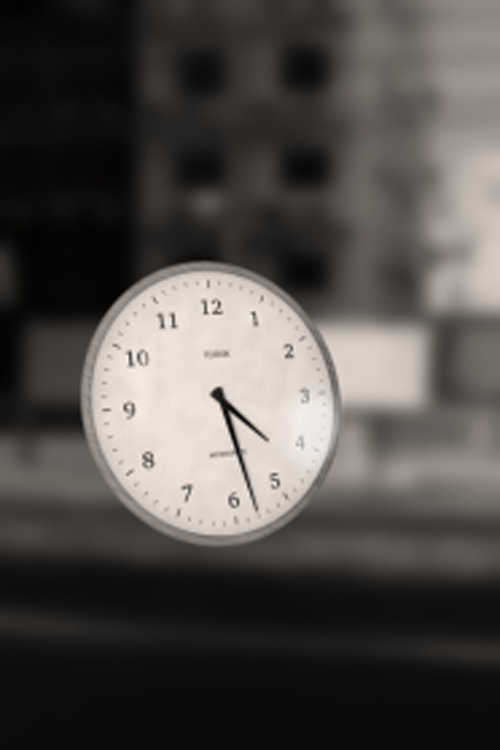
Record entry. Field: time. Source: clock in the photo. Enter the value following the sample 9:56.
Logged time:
4:28
